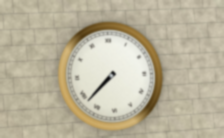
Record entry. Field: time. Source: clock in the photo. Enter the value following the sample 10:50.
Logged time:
7:38
